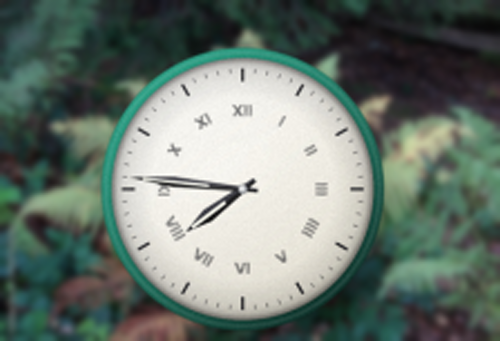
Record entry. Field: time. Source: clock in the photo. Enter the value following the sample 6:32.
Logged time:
7:46
